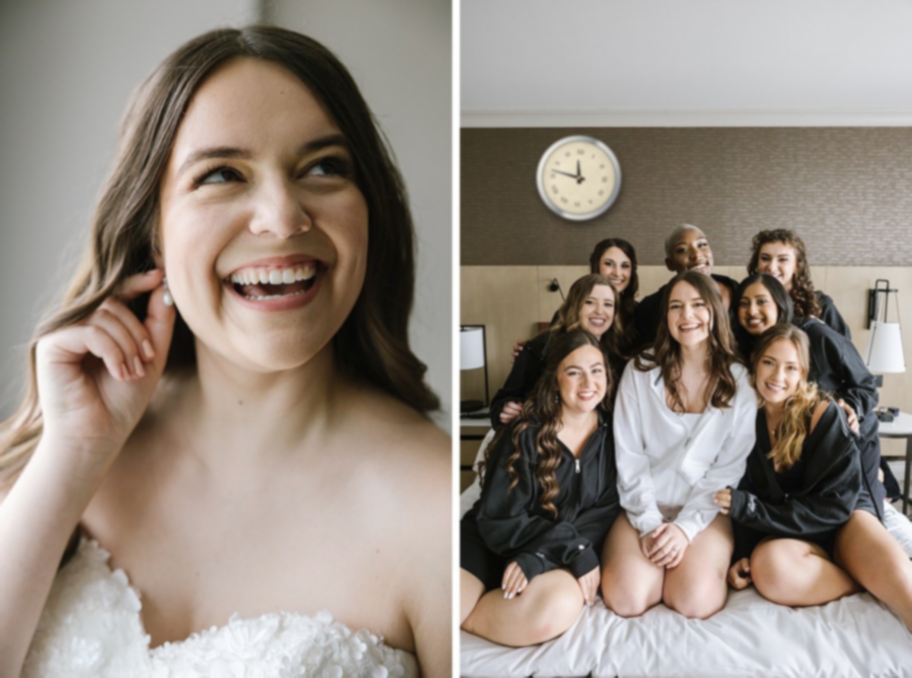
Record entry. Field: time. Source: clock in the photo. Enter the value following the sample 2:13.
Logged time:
11:47
